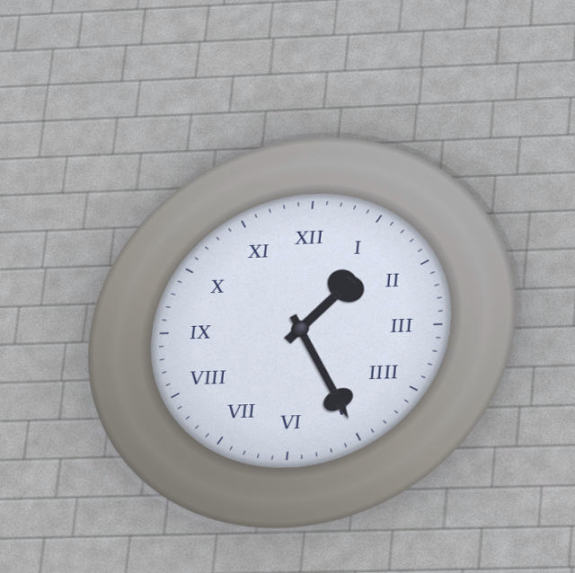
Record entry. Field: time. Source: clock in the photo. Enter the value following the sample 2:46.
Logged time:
1:25
